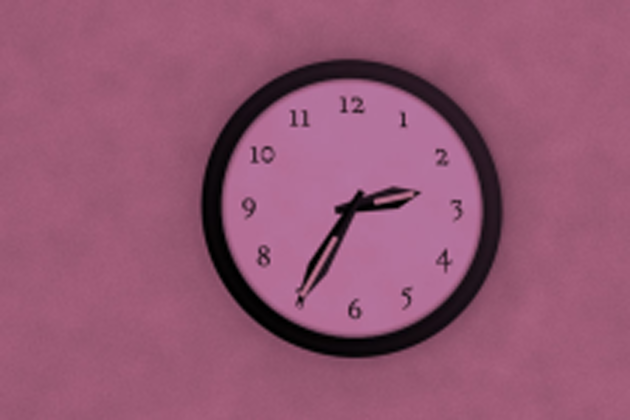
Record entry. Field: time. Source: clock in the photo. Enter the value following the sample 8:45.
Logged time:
2:35
